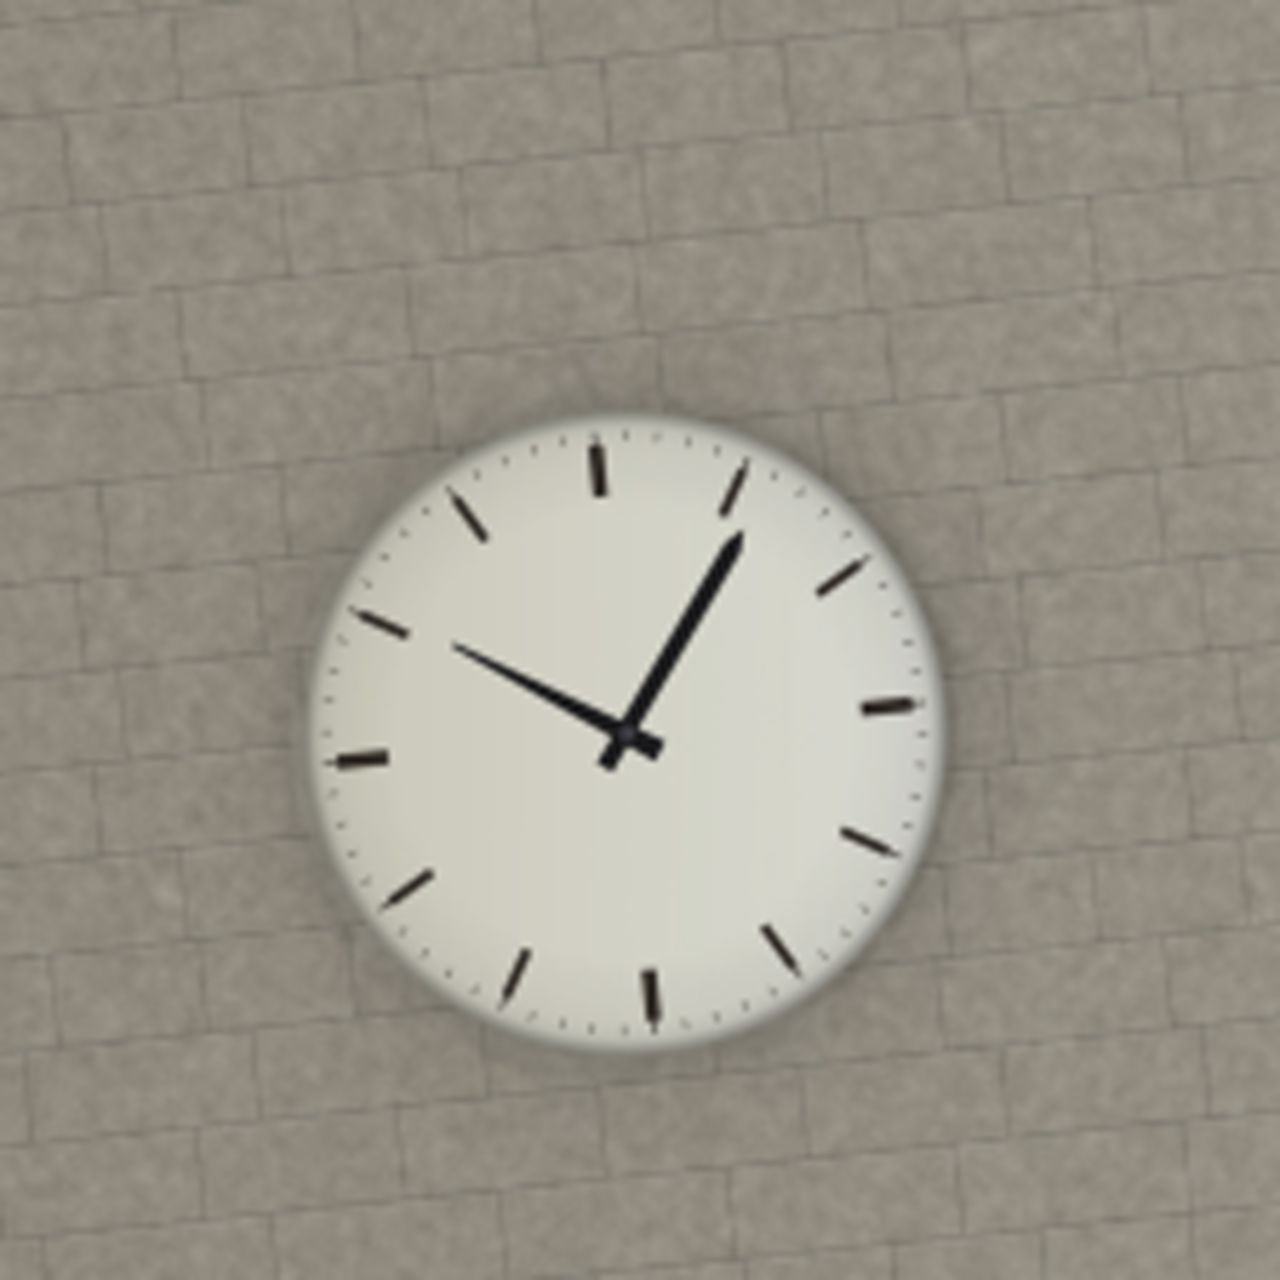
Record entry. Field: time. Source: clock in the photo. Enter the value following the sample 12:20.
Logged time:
10:06
